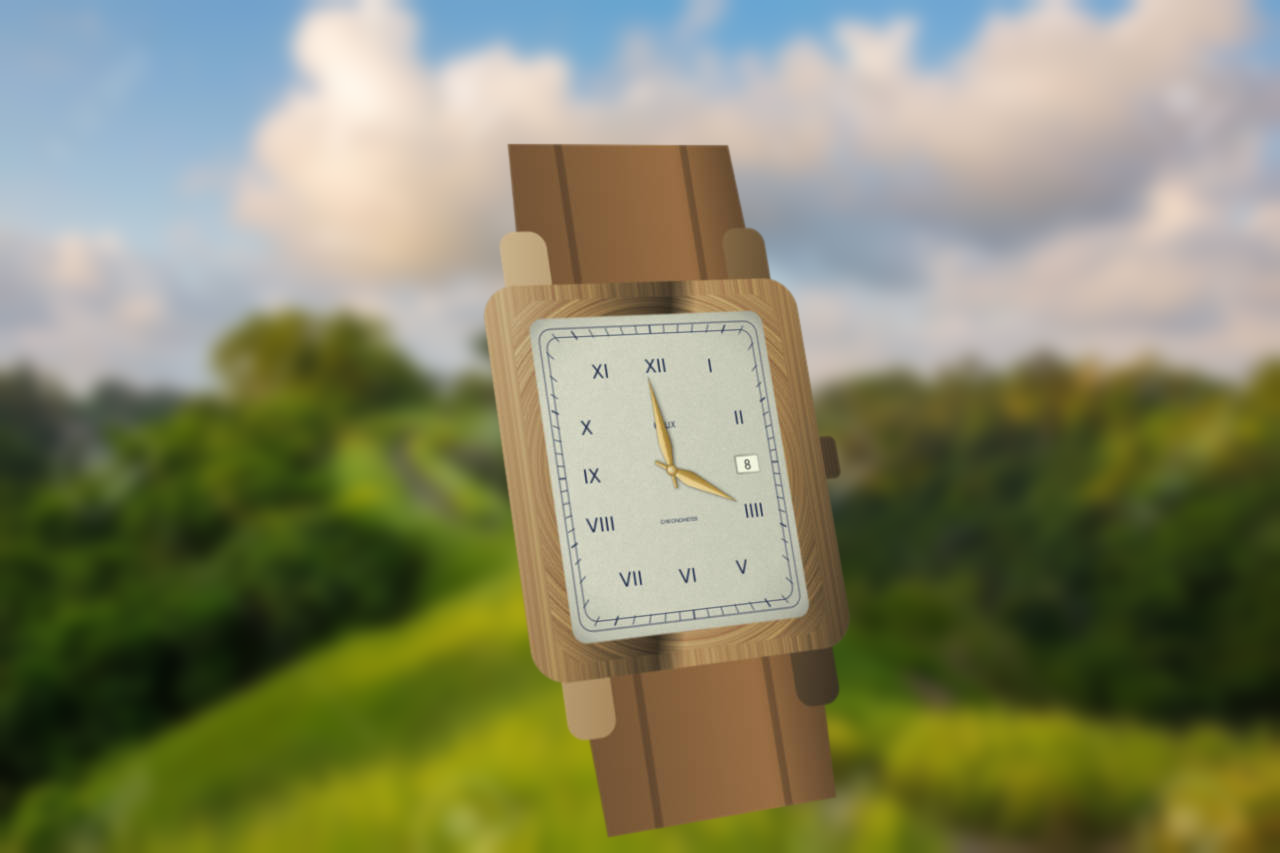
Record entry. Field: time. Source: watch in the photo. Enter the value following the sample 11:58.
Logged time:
3:59
